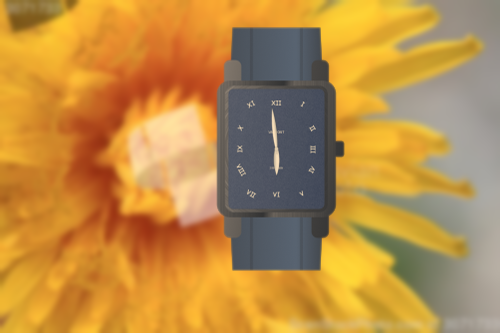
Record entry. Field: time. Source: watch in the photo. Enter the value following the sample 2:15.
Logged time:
5:59
